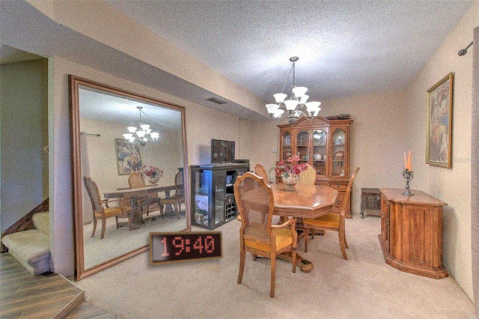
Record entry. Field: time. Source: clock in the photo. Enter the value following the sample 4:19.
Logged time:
19:40
